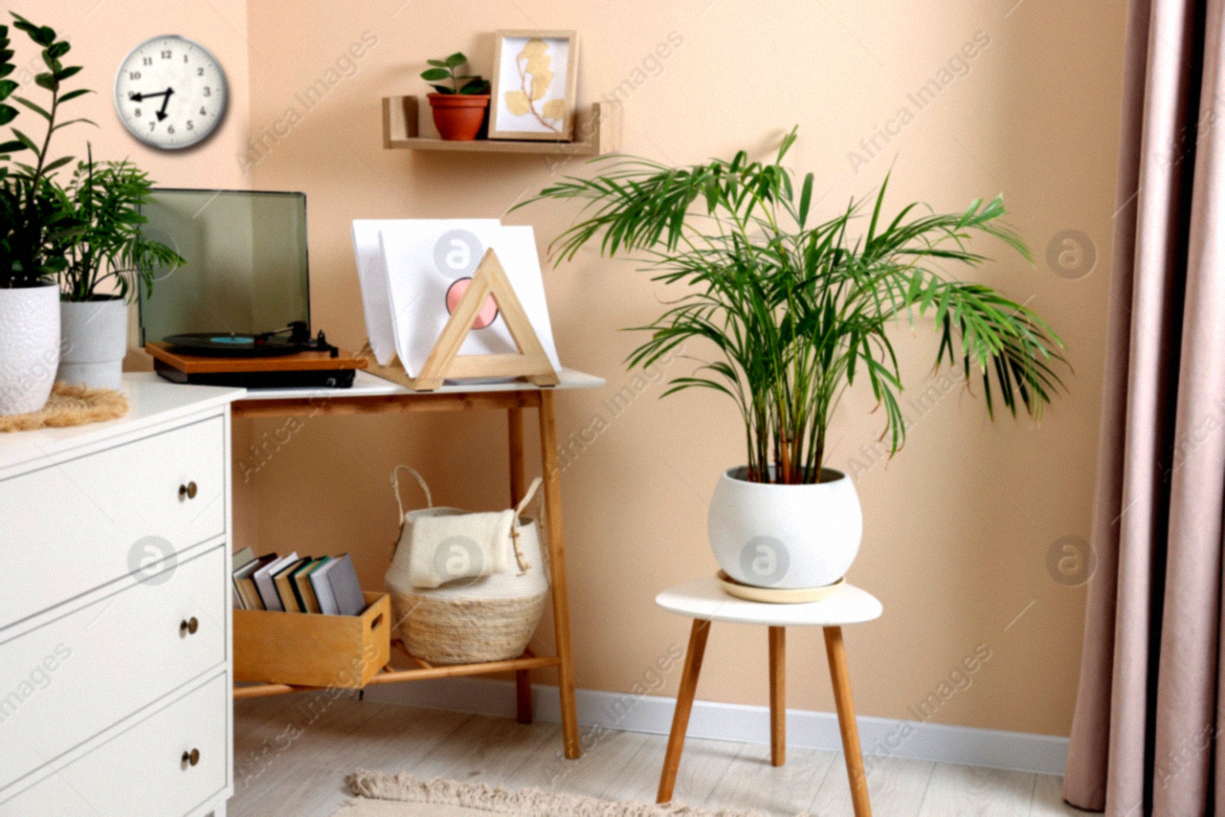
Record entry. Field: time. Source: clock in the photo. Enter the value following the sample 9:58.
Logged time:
6:44
